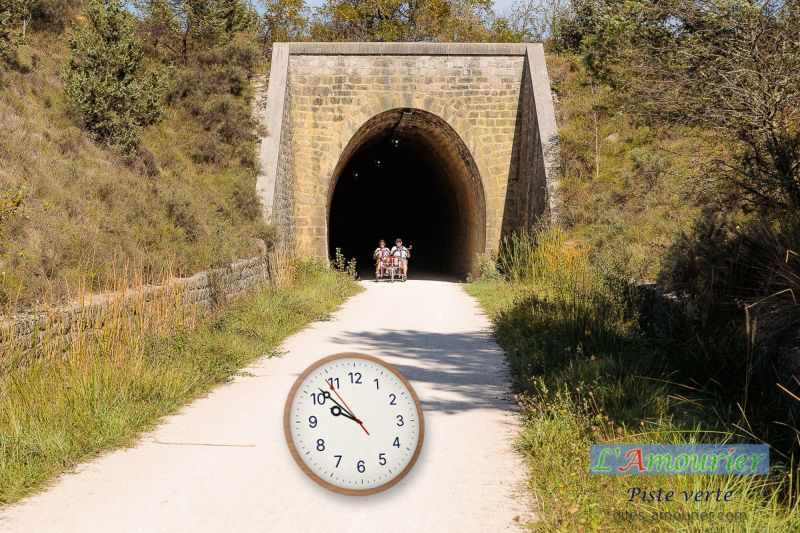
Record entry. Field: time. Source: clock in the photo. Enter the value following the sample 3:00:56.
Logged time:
9:51:54
